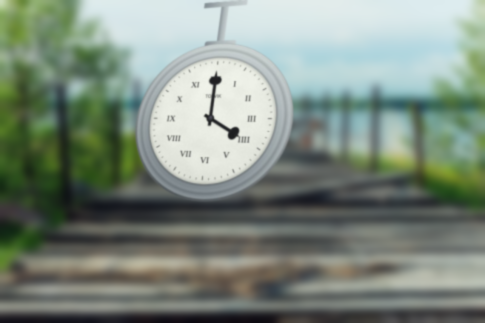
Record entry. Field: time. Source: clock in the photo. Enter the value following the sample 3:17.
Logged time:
4:00
